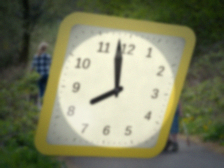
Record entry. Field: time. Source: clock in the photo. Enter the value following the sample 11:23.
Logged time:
7:58
